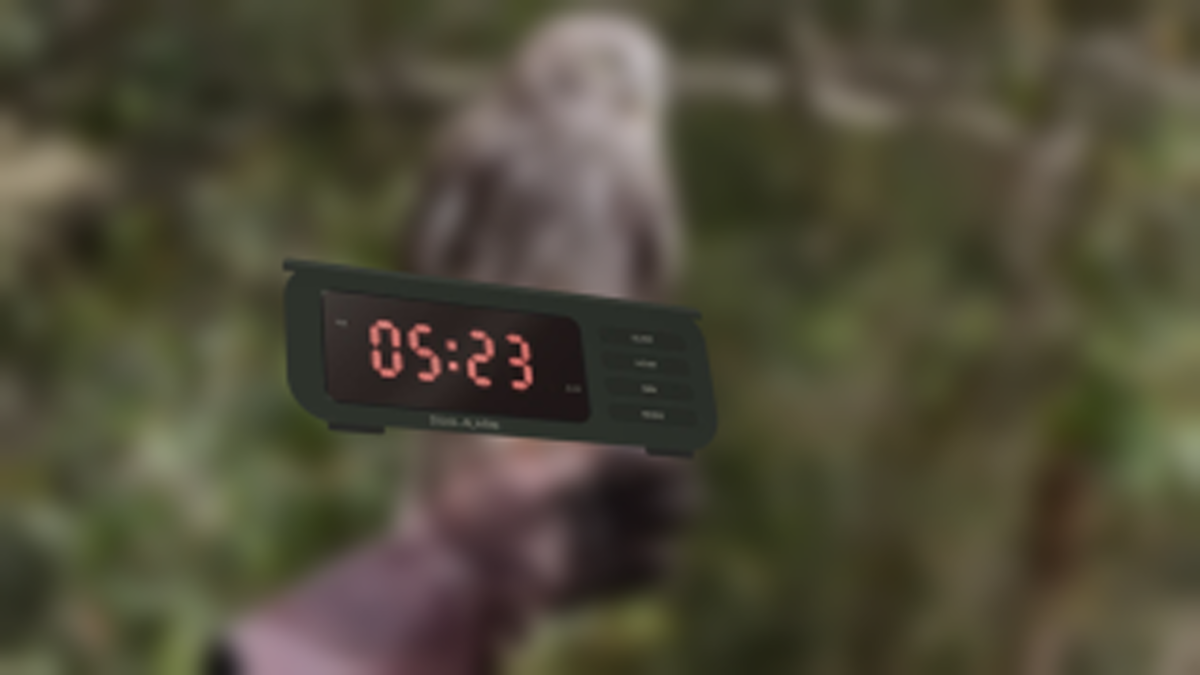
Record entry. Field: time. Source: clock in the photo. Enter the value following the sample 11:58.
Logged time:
5:23
